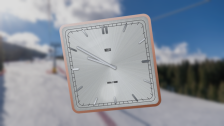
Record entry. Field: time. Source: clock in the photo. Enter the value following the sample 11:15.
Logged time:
9:51
